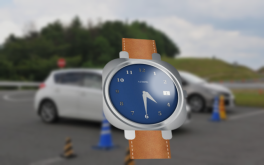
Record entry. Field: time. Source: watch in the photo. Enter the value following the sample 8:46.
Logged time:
4:30
